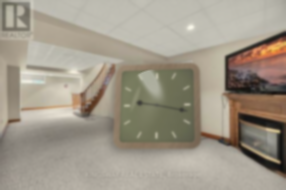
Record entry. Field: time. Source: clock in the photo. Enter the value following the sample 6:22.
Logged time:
9:17
